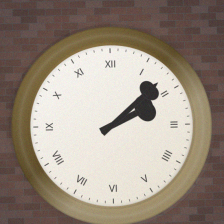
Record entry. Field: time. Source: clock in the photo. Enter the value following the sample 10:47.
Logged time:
2:08
